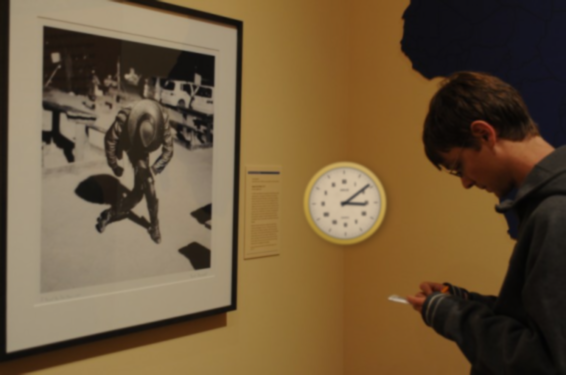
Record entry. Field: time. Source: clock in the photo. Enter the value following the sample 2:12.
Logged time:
3:09
